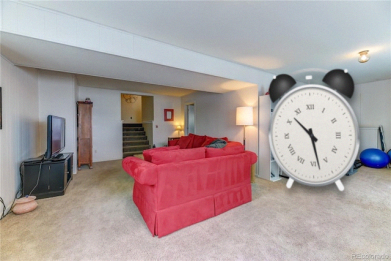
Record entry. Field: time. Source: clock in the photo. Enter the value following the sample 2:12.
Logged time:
10:28
